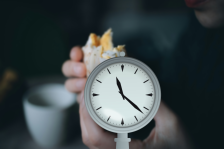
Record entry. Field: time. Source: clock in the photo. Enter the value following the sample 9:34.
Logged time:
11:22
